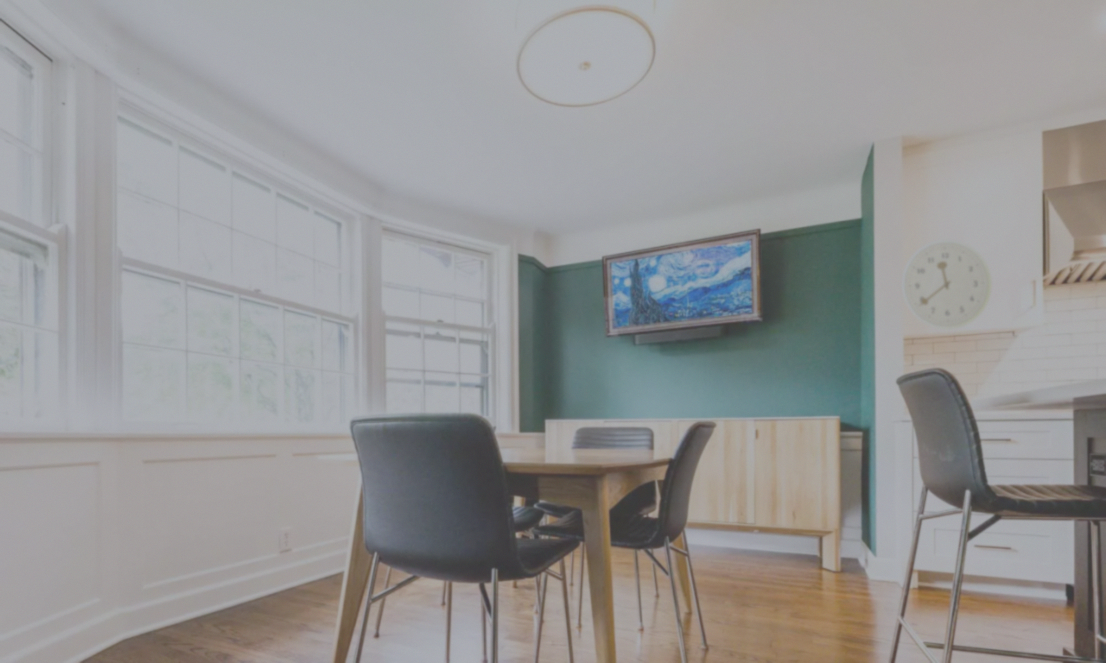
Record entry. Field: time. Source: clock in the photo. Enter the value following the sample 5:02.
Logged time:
11:39
